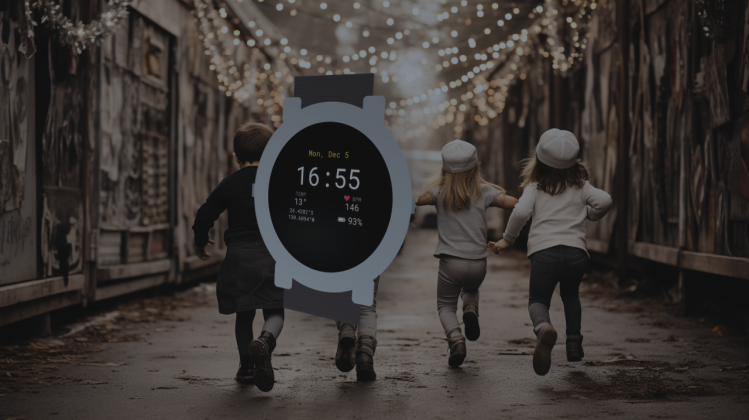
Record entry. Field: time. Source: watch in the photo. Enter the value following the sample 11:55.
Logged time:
16:55
